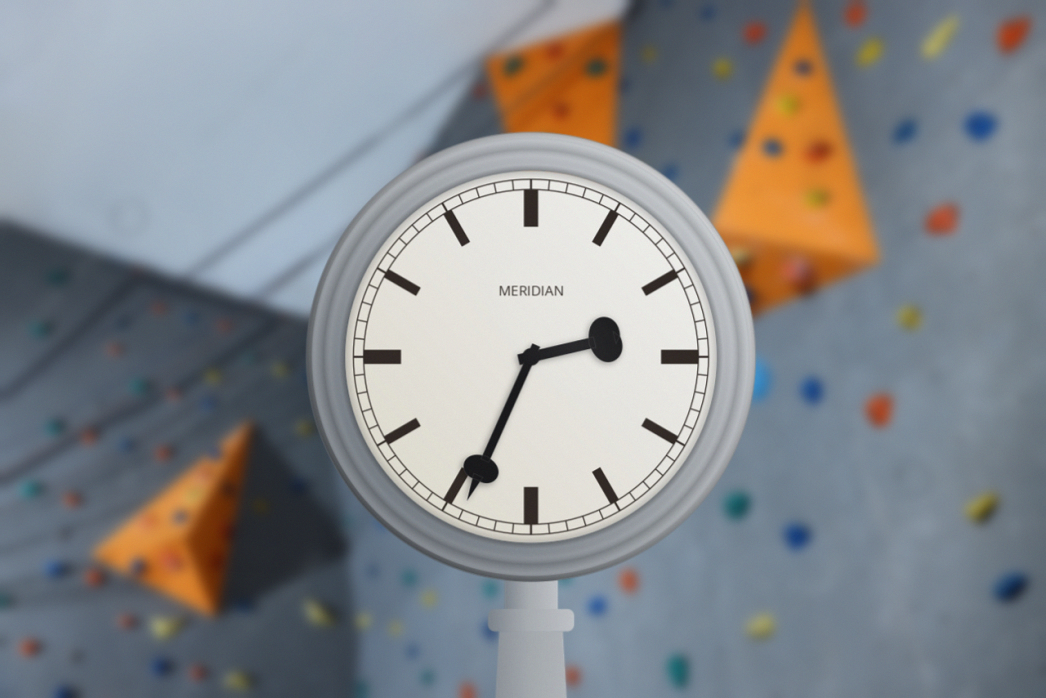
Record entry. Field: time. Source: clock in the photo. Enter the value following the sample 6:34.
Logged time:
2:34
